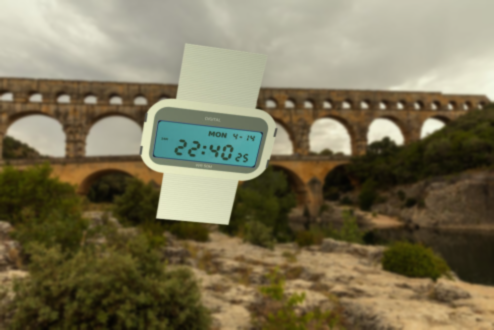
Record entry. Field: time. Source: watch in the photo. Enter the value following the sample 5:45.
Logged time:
22:40
